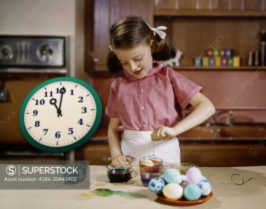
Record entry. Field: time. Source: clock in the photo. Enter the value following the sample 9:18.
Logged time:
11:01
